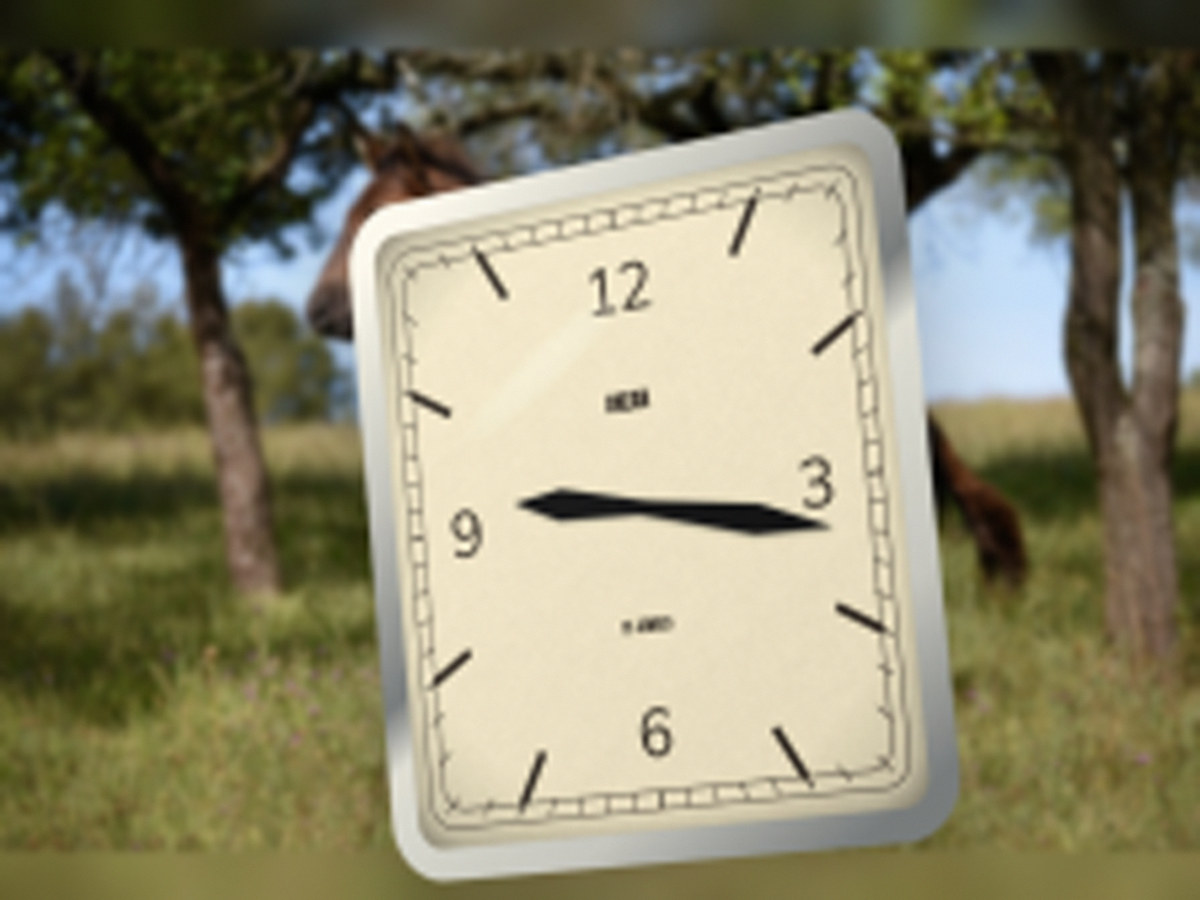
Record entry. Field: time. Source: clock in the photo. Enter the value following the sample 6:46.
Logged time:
9:17
